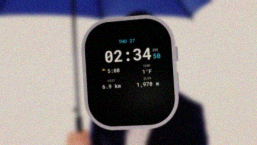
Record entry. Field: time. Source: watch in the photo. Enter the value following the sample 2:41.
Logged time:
2:34
